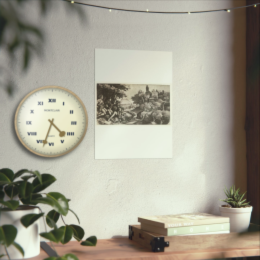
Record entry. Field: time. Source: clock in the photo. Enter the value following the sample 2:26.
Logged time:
4:33
